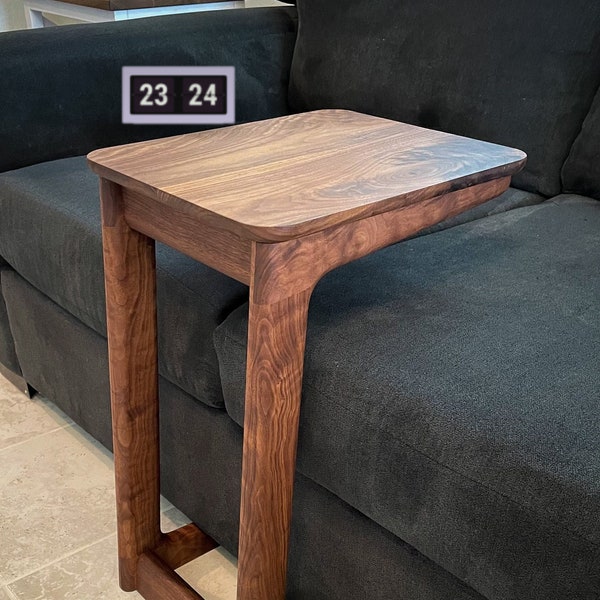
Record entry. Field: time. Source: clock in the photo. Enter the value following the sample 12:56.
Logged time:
23:24
